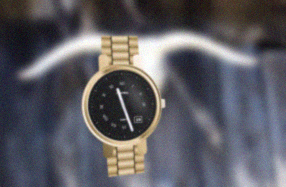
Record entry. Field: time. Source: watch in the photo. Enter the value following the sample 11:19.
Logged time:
11:27
